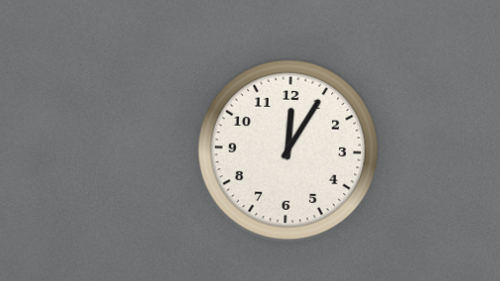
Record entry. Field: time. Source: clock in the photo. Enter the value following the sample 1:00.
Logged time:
12:05
